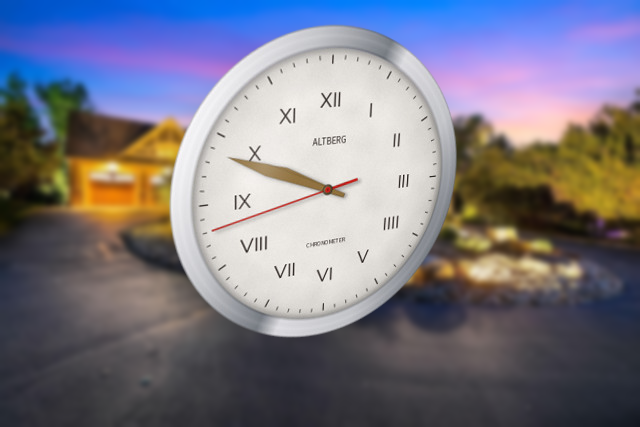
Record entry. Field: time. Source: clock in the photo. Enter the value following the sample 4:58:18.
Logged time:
9:48:43
